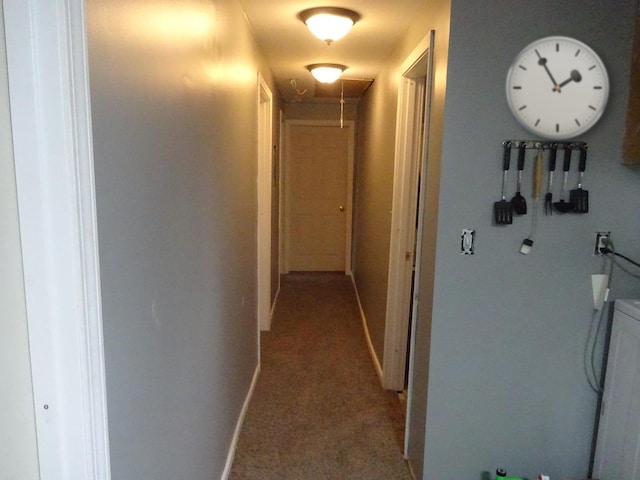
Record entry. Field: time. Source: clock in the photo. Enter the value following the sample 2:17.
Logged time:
1:55
